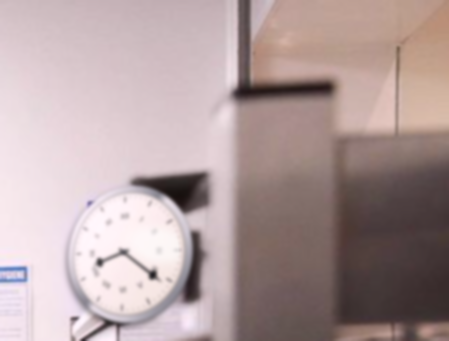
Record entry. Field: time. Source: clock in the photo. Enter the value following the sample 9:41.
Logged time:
8:21
